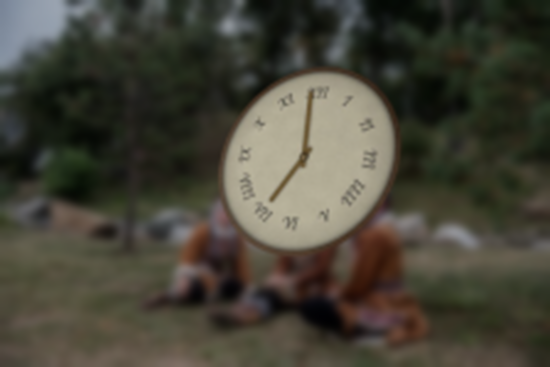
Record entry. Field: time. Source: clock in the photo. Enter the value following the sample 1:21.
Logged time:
6:59
